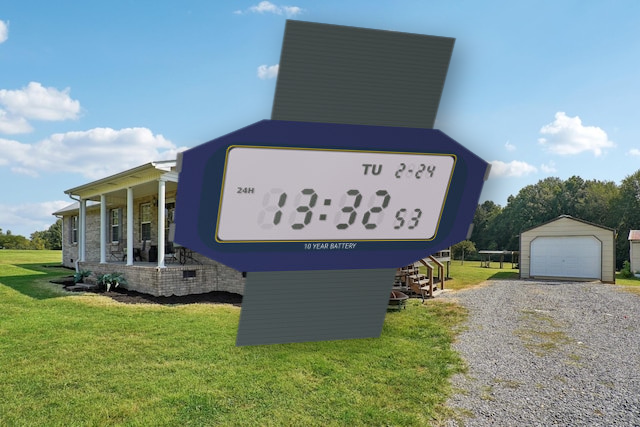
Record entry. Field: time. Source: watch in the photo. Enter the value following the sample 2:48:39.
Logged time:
13:32:53
